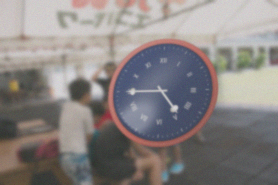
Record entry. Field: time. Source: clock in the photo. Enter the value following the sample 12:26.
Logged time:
4:45
